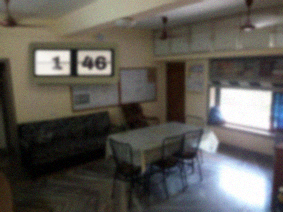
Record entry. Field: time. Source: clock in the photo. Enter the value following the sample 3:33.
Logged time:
1:46
